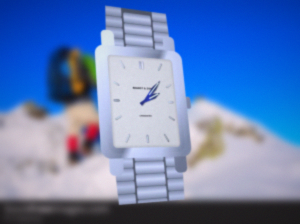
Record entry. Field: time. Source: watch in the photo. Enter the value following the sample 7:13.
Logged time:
2:07
